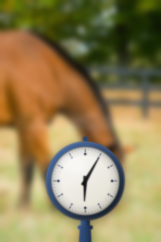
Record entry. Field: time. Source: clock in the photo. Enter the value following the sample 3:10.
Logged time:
6:05
